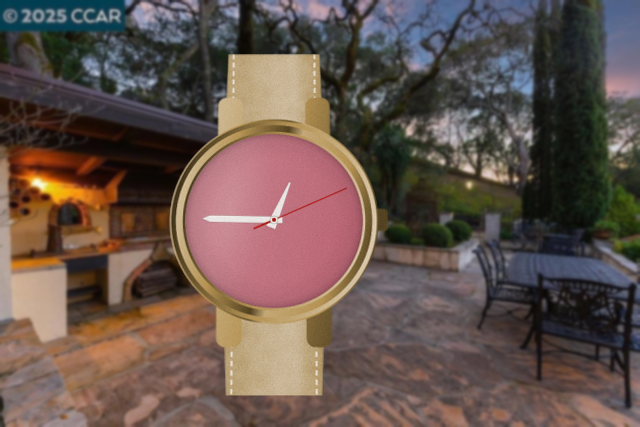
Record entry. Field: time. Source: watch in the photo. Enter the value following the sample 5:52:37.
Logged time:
12:45:11
